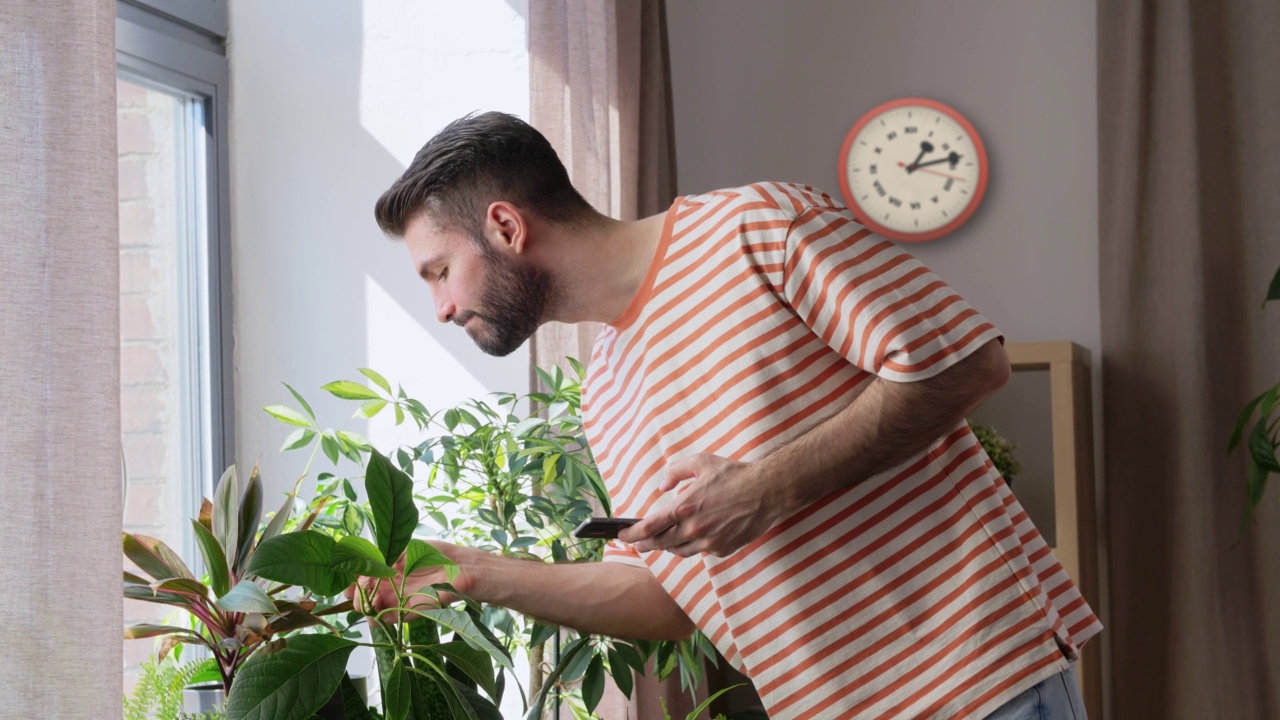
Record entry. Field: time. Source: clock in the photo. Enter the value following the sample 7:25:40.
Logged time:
1:13:18
